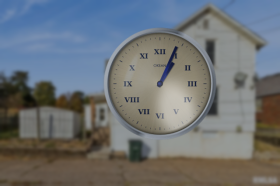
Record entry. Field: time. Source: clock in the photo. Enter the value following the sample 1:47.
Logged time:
1:04
